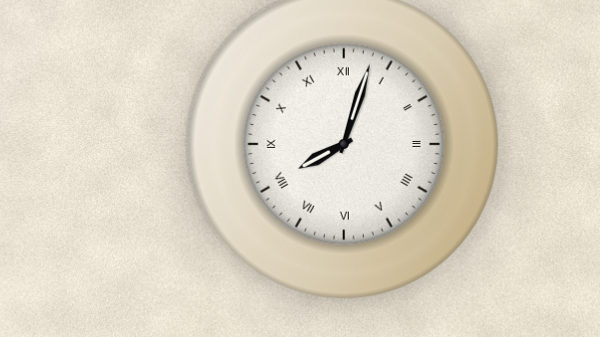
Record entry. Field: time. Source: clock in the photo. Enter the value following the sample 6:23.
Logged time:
8:03
